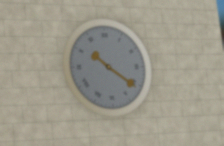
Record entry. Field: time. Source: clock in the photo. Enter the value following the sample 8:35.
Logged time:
10:21
